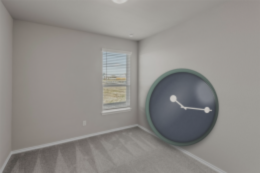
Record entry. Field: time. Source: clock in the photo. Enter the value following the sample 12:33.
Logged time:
10:16
